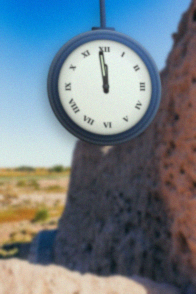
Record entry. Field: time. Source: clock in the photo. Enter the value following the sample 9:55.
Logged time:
11:59
